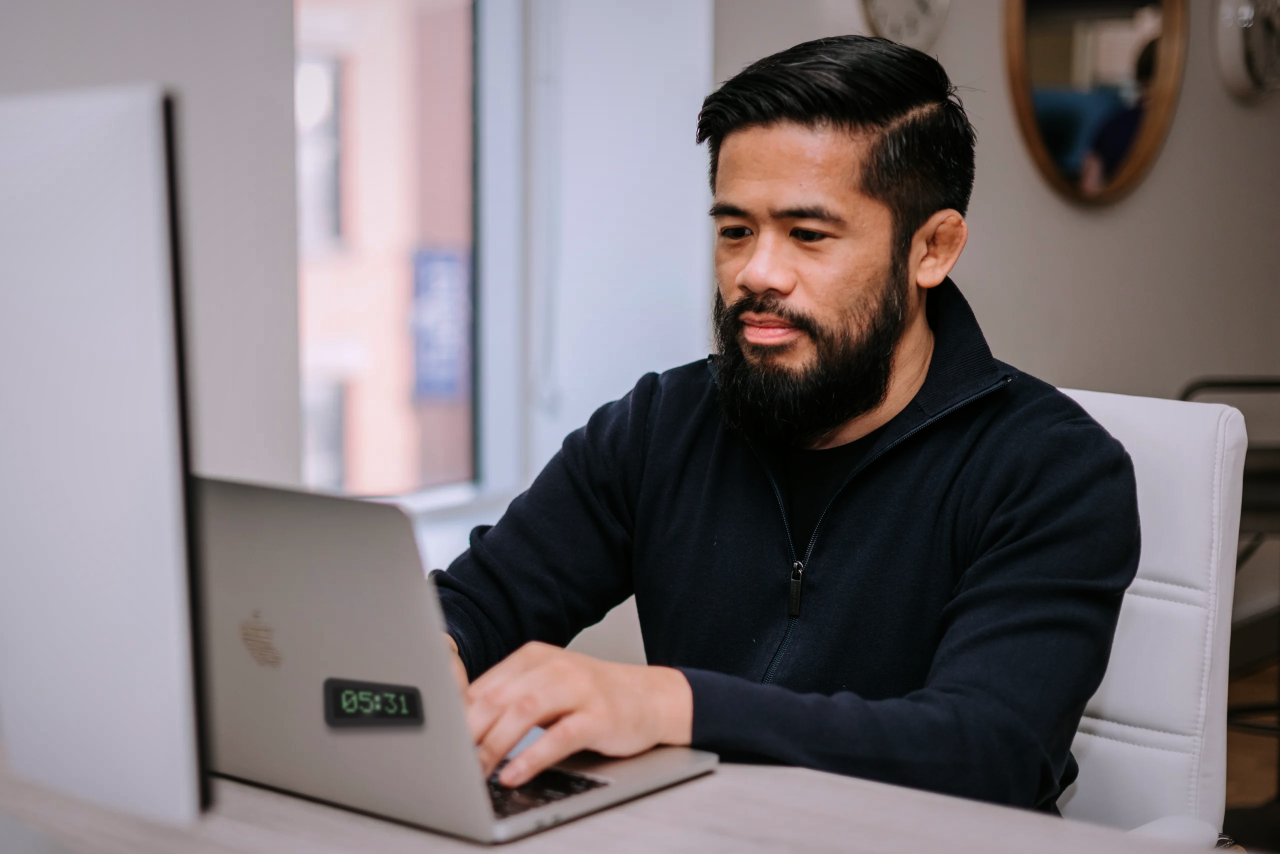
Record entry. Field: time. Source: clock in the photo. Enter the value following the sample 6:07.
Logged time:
5:31
